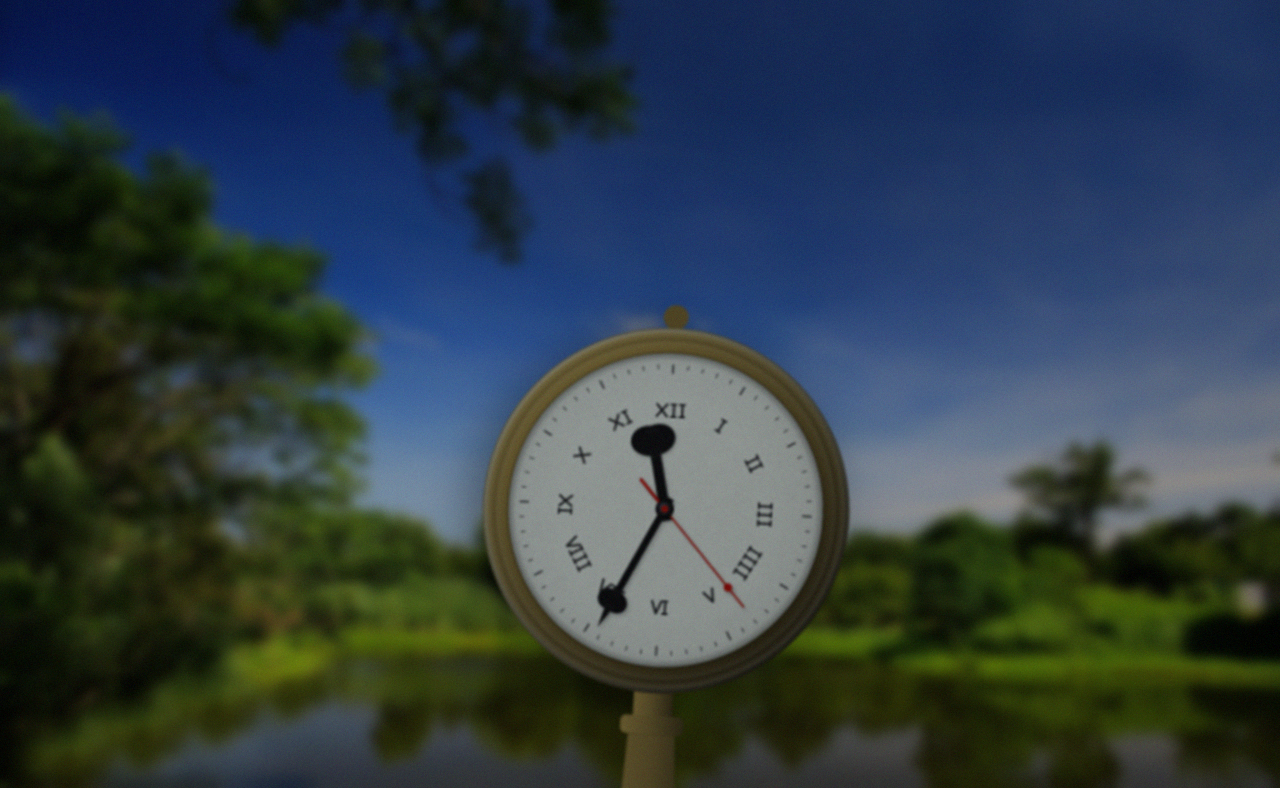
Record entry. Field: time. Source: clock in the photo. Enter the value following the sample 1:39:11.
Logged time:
11:34:23
